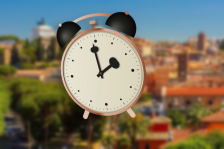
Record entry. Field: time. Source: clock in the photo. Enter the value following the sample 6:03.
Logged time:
1:59
